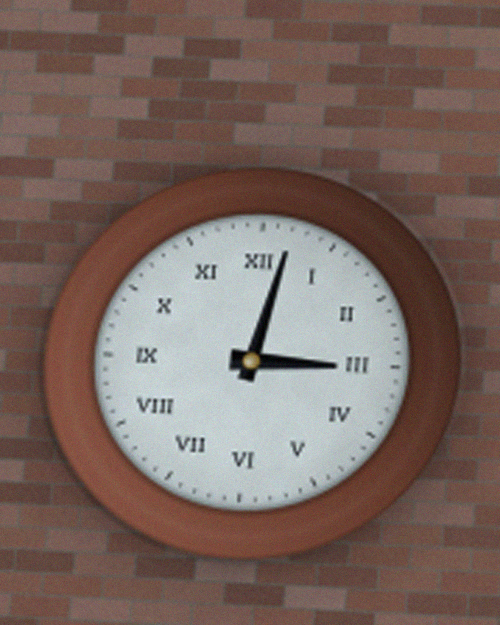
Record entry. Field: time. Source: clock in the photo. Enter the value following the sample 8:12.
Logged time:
3:02
